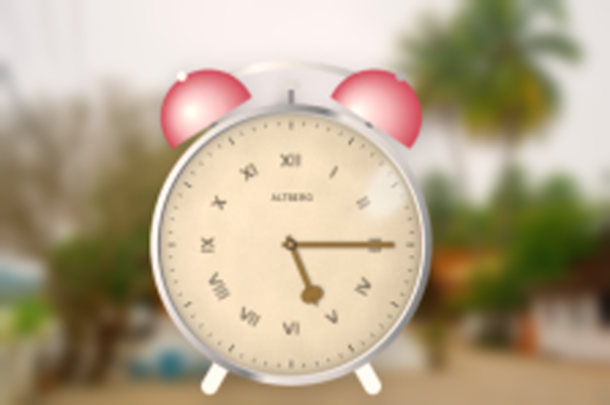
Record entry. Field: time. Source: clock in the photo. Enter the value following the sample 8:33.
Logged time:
5:15
